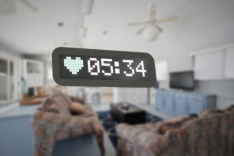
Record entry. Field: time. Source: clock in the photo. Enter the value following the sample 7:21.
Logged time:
5:34
